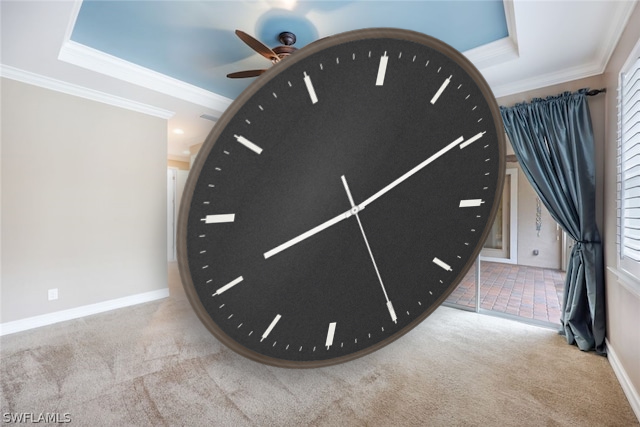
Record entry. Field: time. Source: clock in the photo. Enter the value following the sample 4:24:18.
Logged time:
8:09:25
